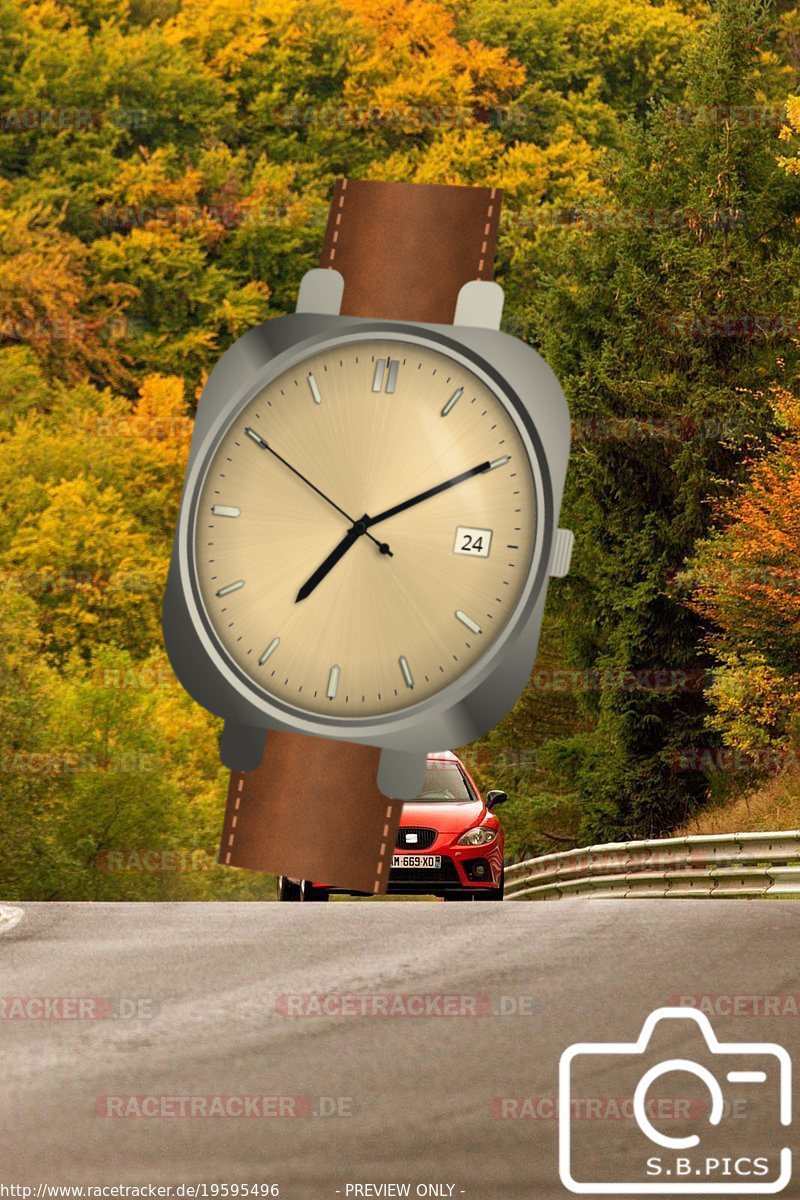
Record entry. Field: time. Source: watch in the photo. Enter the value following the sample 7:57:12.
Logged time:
7:09:50
